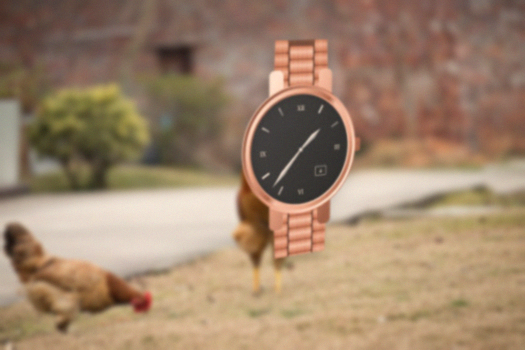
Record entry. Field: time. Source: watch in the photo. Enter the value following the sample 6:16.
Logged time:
1:37
